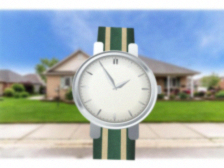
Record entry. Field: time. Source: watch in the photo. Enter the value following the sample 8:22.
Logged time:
1:55
